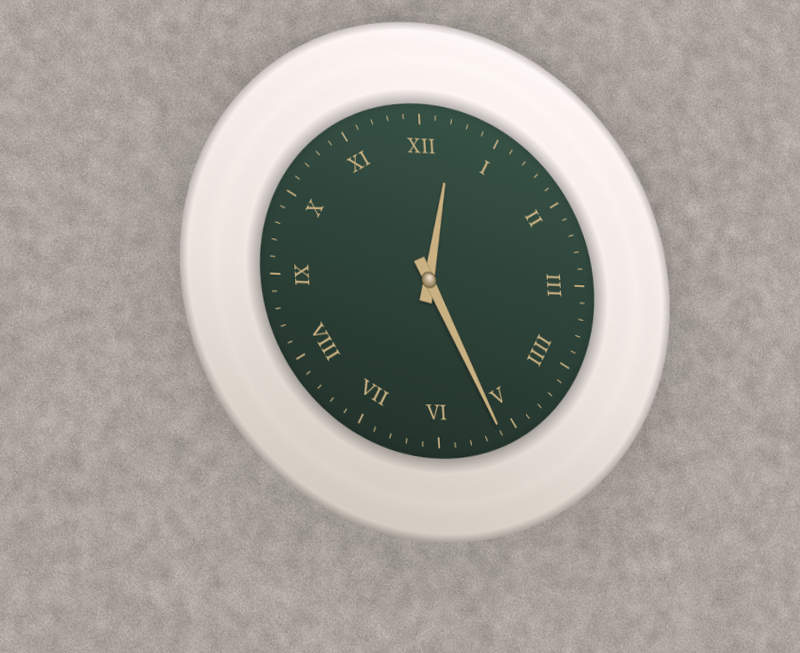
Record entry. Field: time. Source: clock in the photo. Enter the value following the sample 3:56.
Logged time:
12:26
